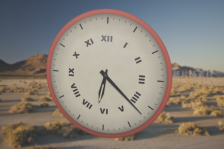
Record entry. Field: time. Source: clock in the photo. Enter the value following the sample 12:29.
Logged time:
6:22
